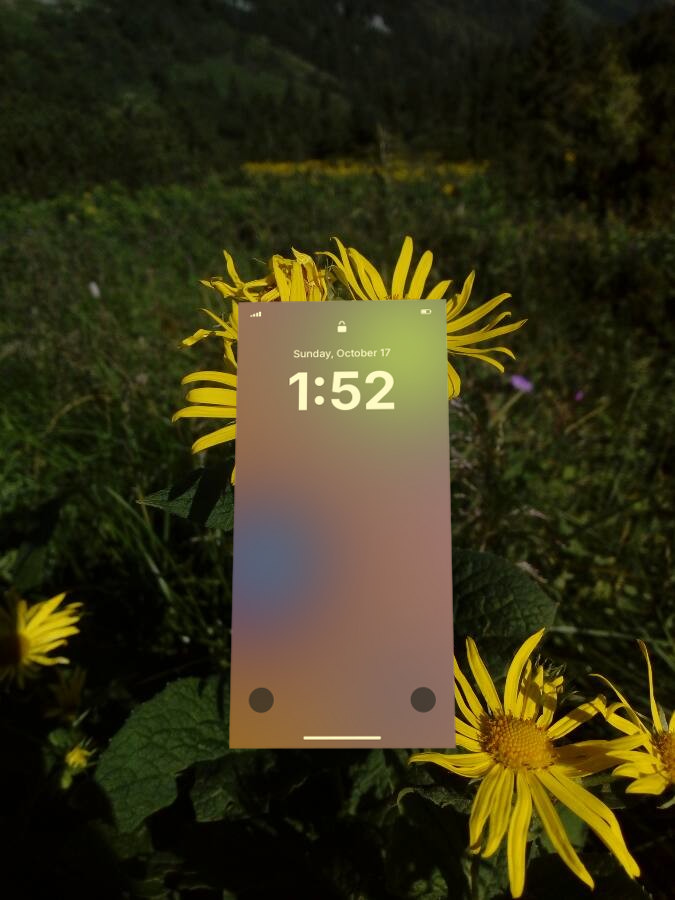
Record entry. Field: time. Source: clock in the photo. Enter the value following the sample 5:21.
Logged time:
1:52
